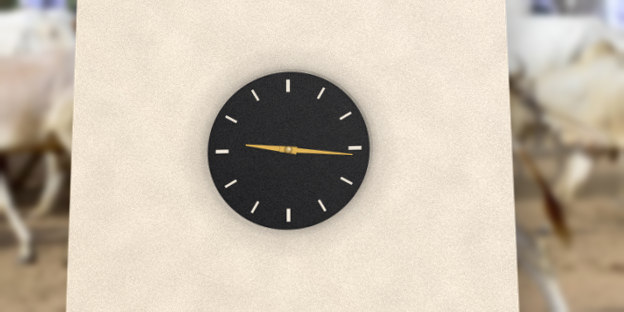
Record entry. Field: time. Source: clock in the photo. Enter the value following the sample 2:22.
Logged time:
9:16
